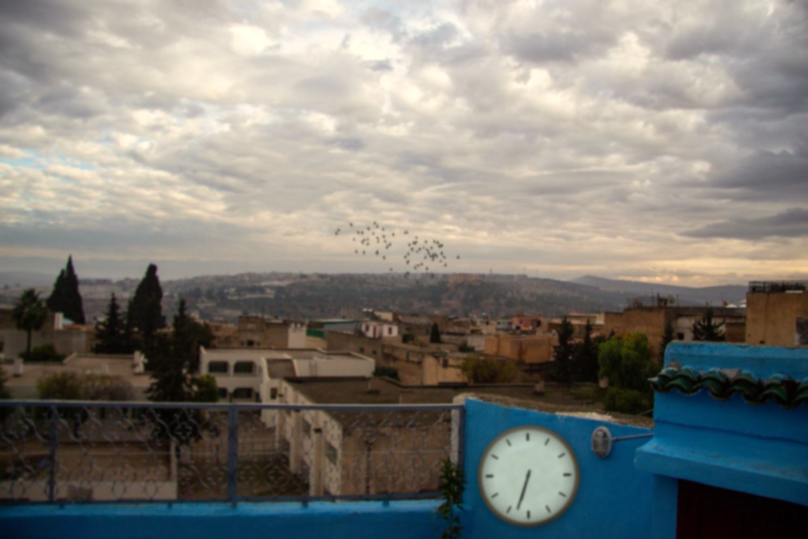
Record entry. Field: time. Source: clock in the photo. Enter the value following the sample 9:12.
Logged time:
6:33
